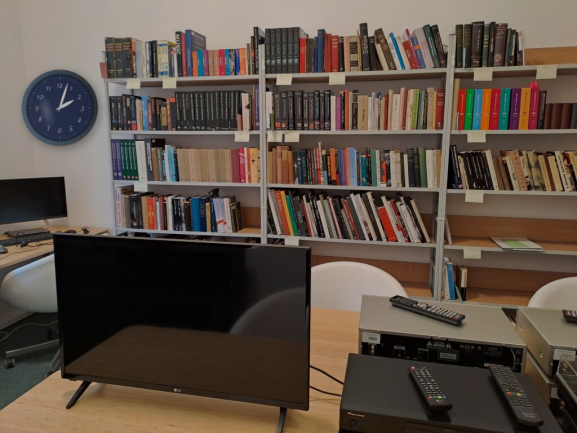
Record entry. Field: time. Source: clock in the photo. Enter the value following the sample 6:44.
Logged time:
2:03
